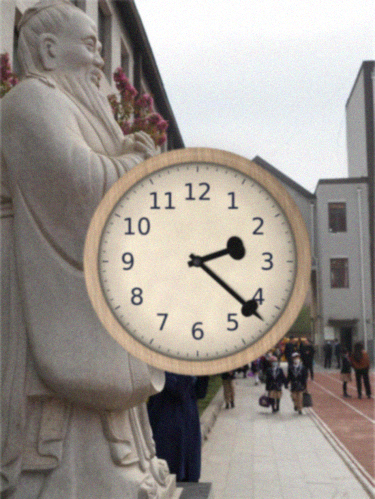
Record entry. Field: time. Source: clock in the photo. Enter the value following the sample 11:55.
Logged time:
2:22
